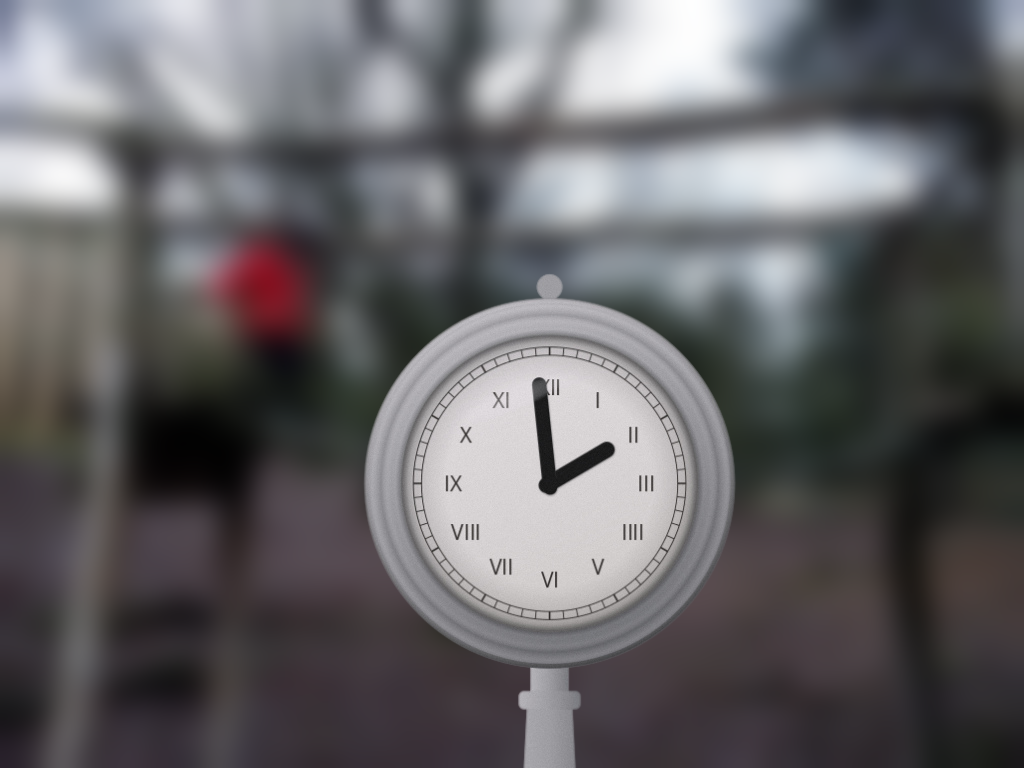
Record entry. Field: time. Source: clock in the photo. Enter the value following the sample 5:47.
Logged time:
1:59
